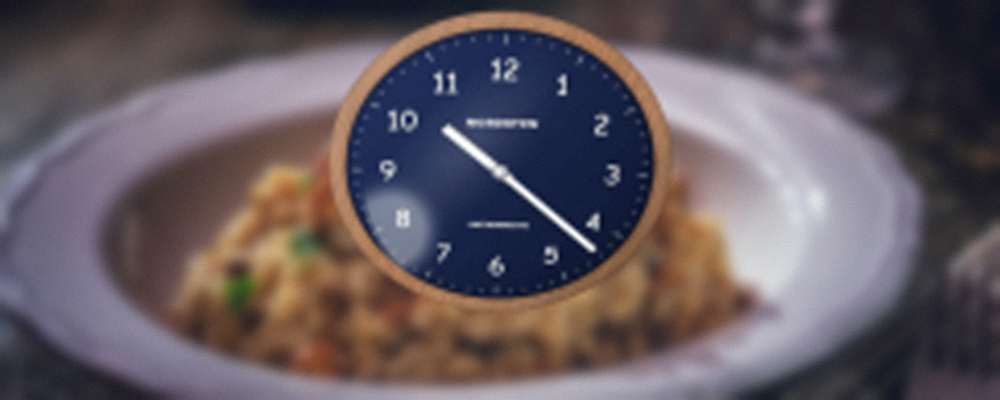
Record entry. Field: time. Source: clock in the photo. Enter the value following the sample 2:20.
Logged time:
10:22
